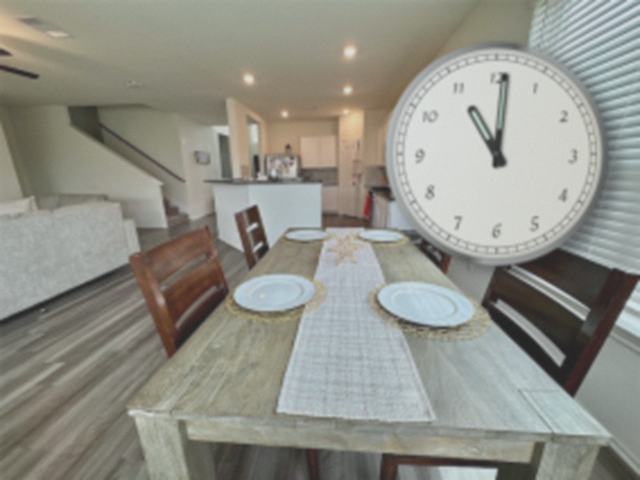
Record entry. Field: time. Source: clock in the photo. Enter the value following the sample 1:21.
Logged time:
11:01
